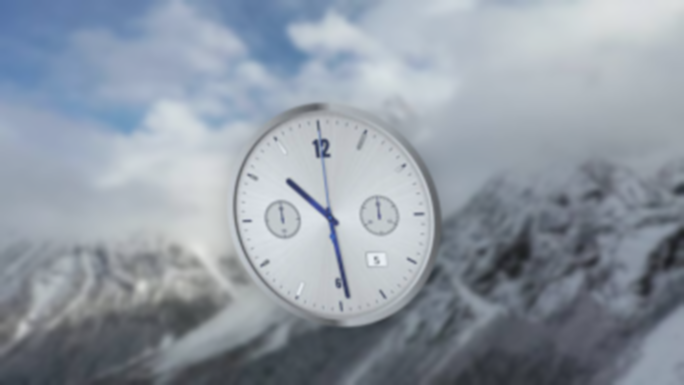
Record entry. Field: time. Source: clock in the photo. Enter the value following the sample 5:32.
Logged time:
10:29
